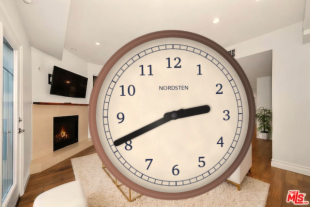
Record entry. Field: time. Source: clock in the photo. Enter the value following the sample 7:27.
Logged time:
2:41
